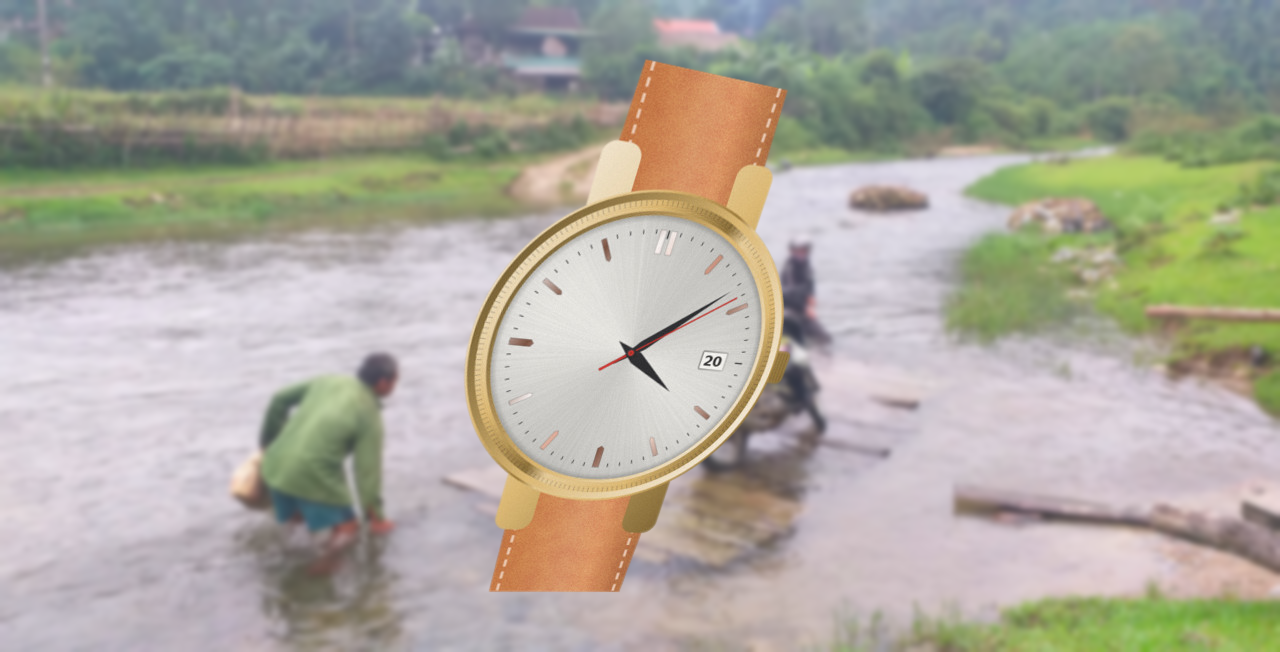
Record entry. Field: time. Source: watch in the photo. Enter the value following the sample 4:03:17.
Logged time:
4:08:09
